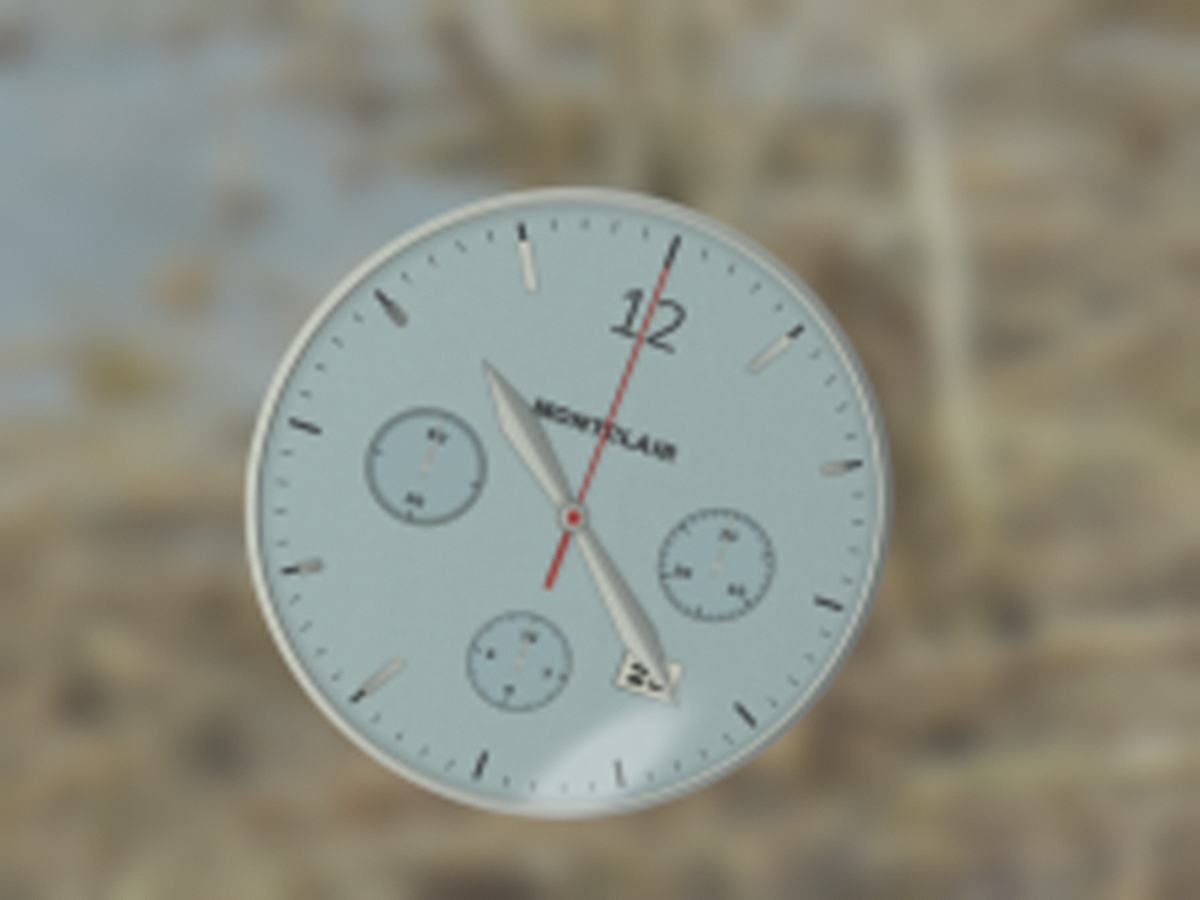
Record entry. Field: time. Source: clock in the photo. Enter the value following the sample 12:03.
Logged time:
10:22
